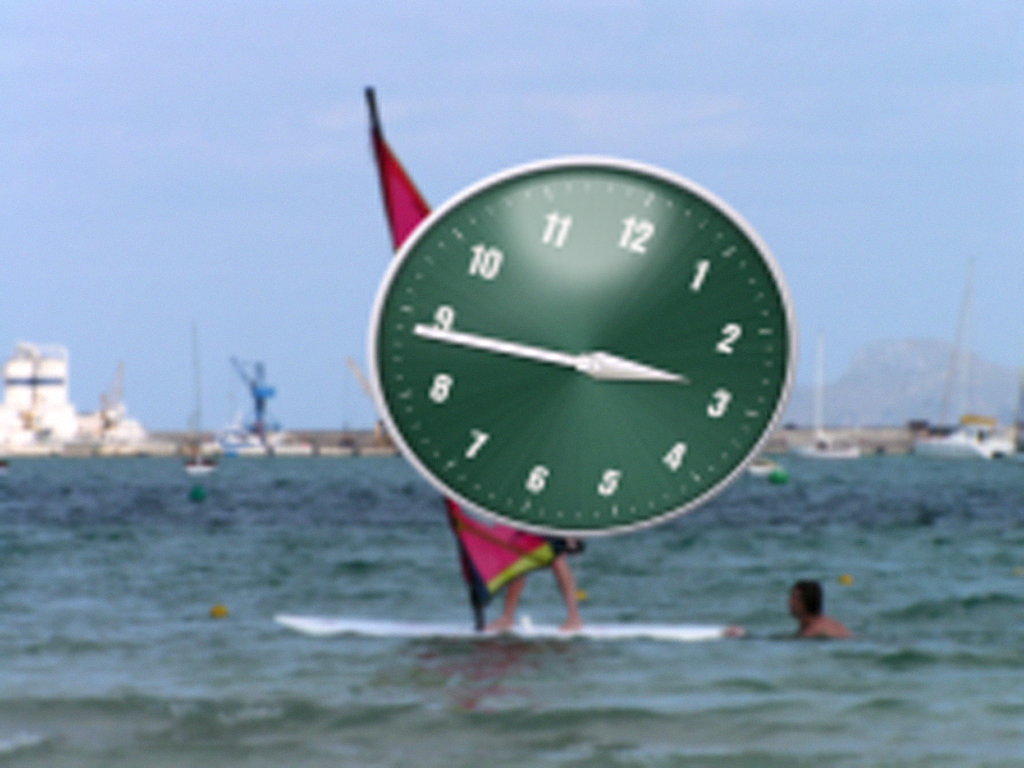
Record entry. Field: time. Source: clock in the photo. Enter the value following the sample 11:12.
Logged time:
2:44
